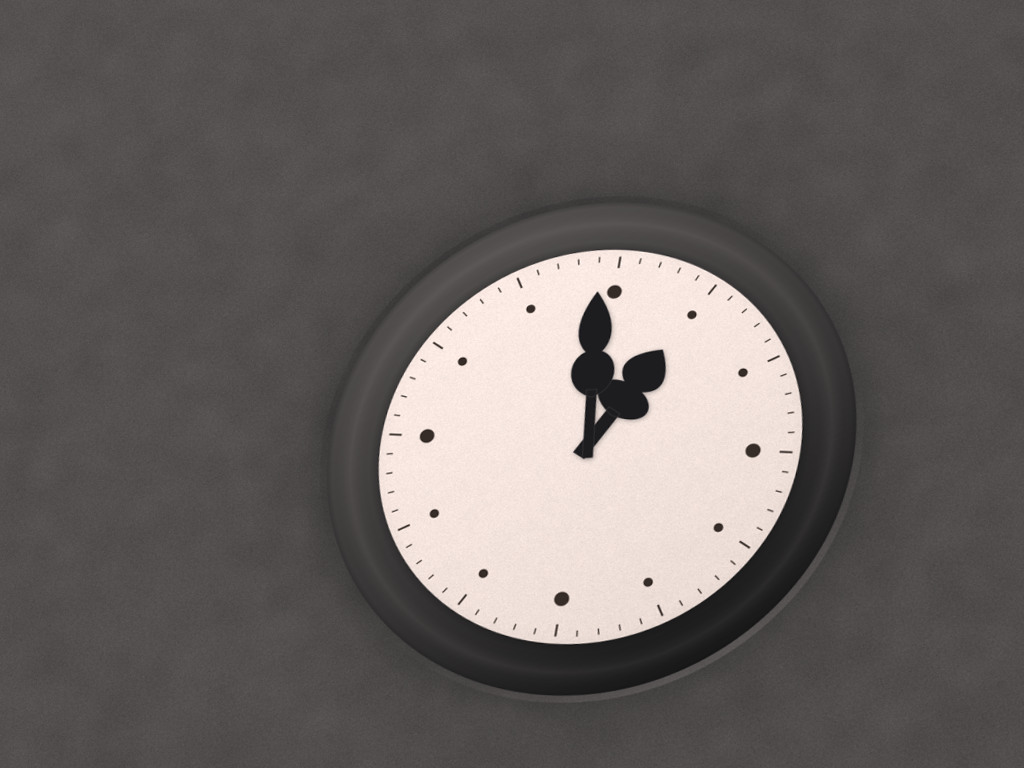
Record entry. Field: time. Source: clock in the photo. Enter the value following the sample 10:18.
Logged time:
12:59
